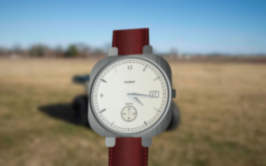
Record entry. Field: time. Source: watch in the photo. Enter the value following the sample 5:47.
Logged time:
4:16
